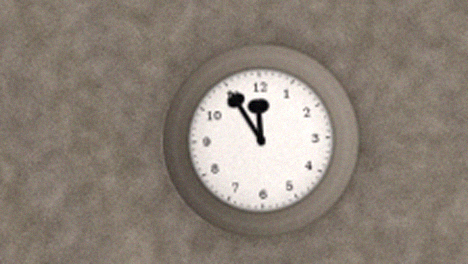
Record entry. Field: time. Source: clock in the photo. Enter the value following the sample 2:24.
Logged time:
11:55
